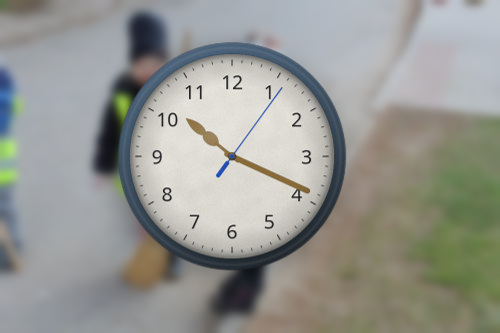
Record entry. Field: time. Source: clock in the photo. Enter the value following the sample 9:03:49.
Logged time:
10:19:06
